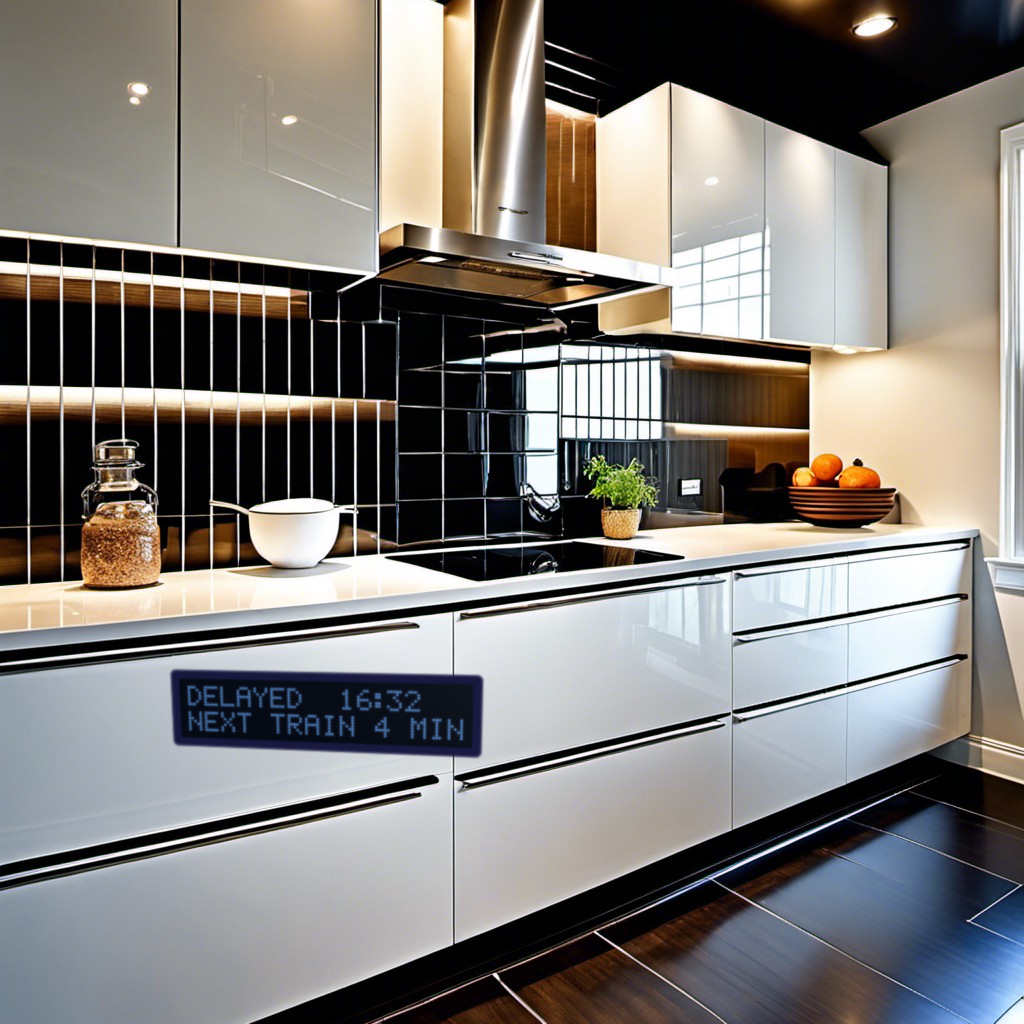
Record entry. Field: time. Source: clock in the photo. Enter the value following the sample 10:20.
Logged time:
16:32
